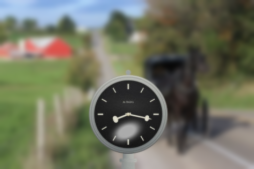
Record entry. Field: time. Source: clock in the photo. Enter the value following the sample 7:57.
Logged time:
8:17
